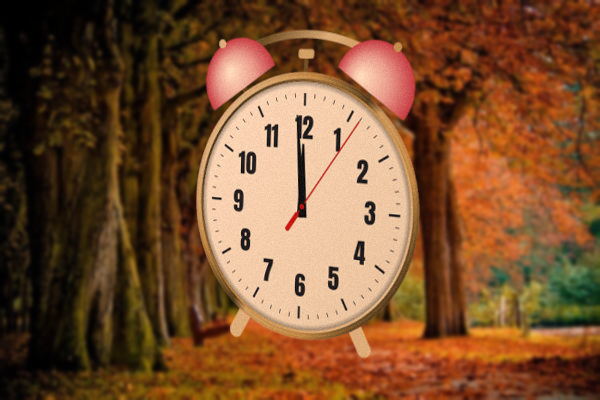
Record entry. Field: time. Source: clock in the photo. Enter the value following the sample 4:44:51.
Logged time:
11:59:06
